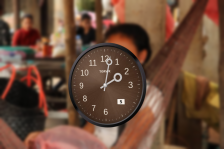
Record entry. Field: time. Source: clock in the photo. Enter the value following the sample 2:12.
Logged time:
2:02
